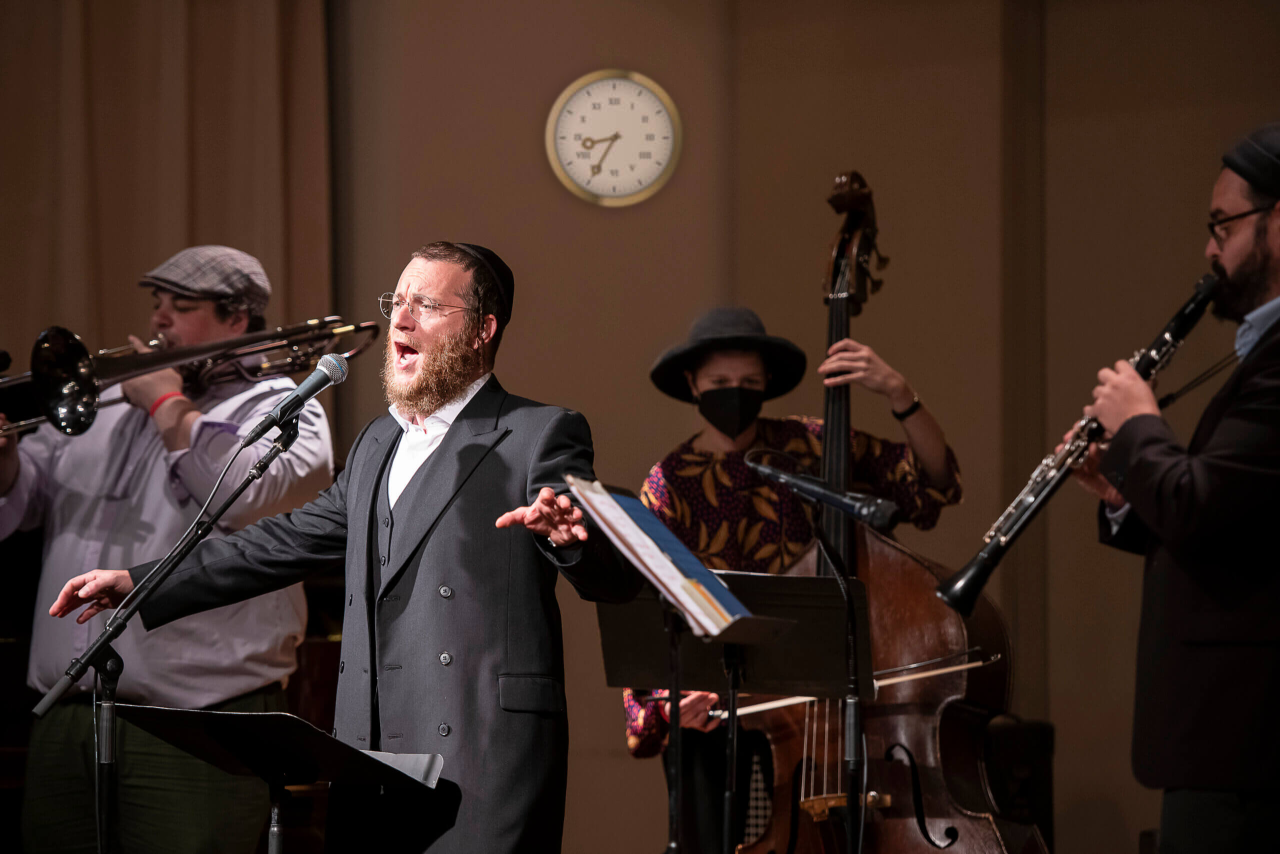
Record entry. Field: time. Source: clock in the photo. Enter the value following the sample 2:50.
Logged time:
8:35
